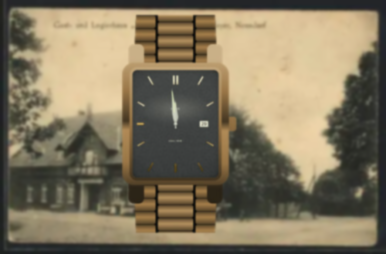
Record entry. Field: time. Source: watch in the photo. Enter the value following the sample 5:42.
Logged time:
11:59
